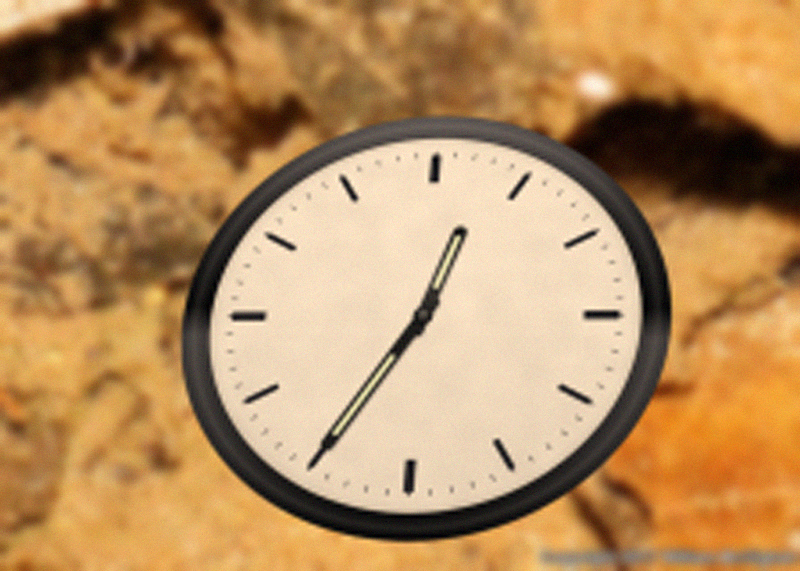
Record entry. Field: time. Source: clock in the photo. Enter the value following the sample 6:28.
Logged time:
12:35
